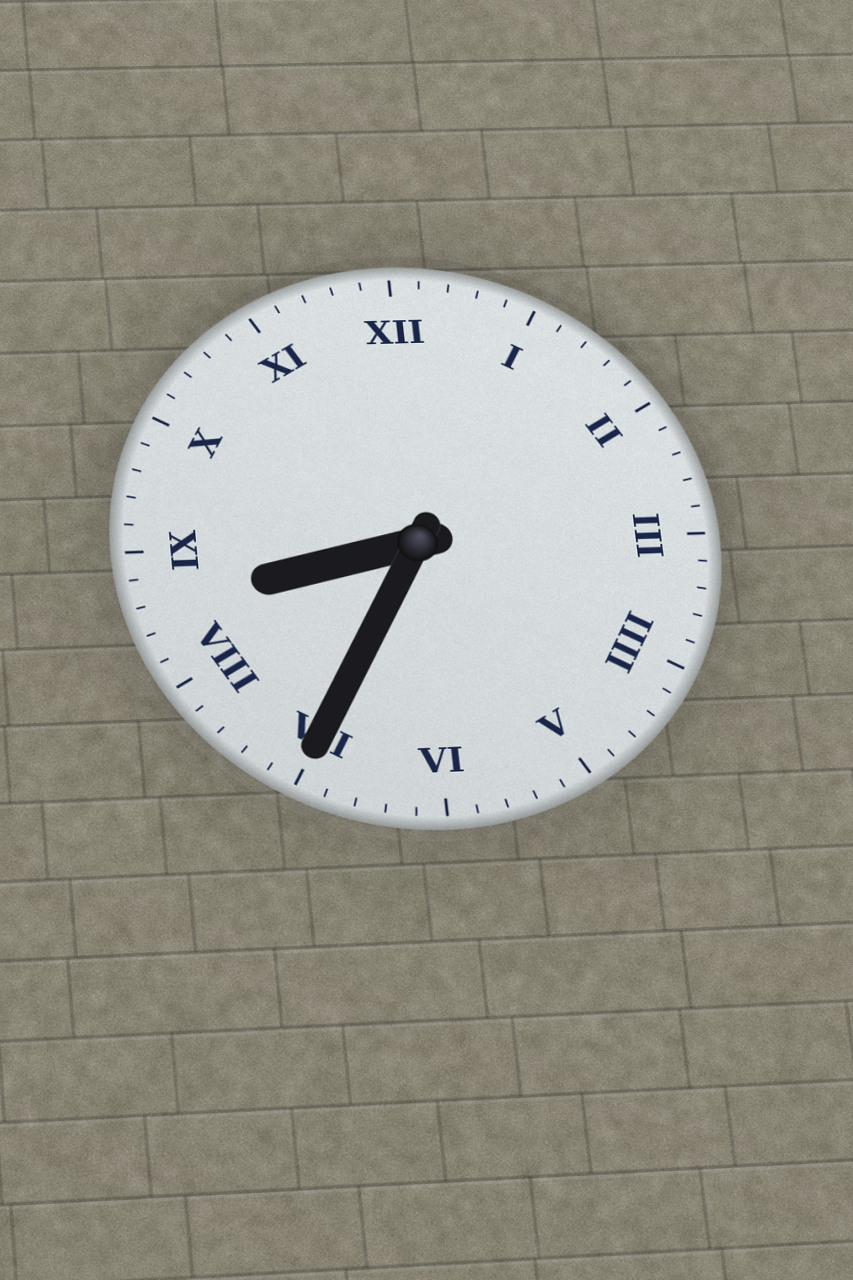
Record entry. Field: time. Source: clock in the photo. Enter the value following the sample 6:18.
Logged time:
8:35
